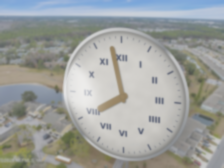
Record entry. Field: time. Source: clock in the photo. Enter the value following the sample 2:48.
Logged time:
7:58
